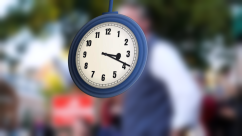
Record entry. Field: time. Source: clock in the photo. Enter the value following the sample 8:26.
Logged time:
3:19
